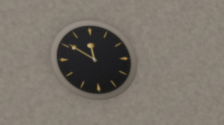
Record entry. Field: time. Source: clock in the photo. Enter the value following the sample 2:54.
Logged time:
11:51
